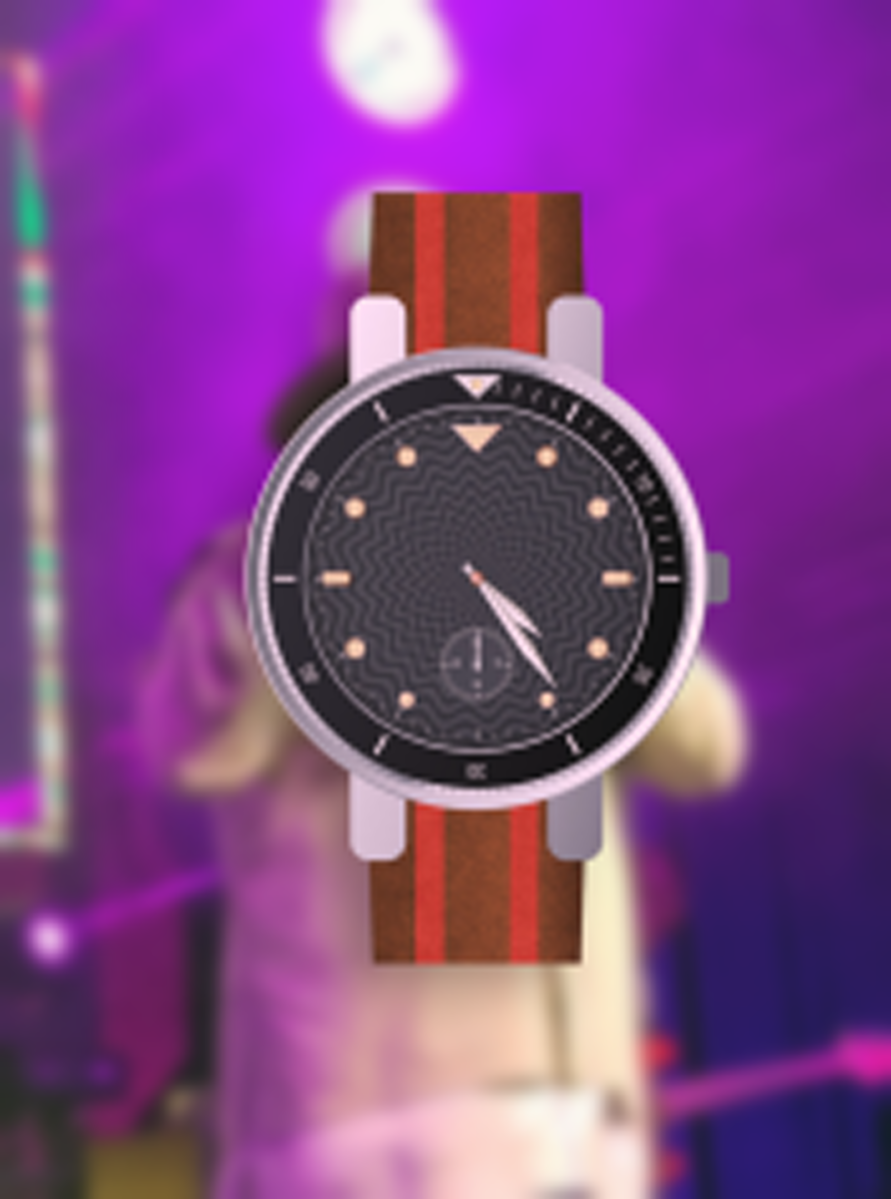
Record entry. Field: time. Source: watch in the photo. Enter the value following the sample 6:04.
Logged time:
4:24
